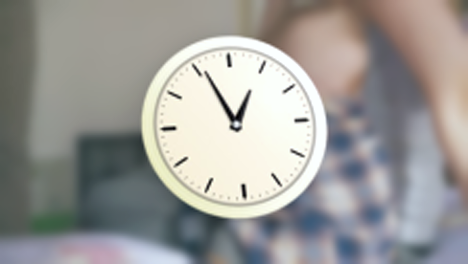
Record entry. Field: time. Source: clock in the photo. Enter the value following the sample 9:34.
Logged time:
12:56
